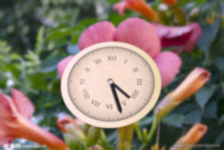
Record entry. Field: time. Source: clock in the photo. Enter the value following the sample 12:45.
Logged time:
4:27
